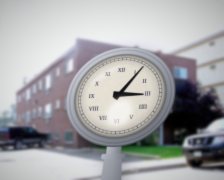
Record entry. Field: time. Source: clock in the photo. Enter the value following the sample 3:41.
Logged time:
3:06
